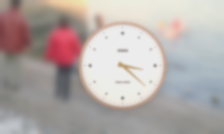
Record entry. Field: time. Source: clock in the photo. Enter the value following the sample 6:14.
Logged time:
3:22
